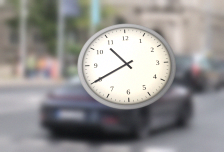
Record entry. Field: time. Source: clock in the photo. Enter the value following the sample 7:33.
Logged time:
10:40
